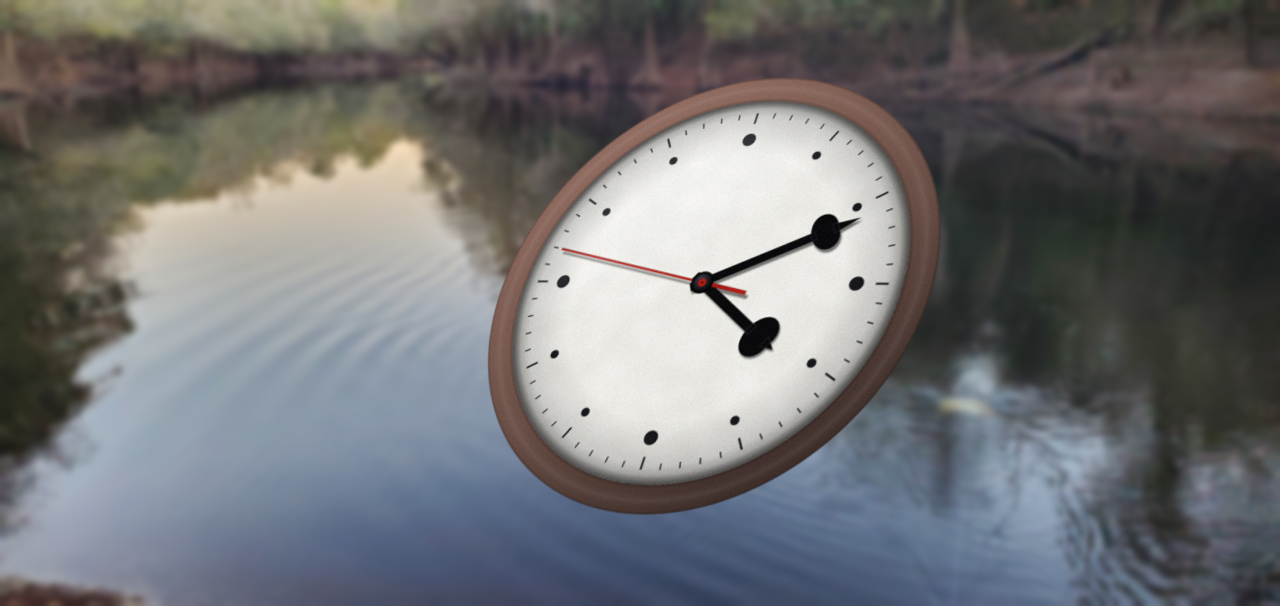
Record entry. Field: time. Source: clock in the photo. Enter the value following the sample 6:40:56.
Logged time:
4:10:47
